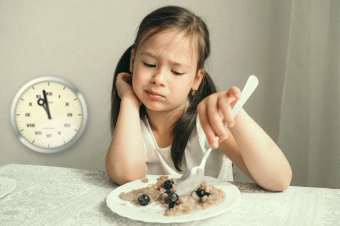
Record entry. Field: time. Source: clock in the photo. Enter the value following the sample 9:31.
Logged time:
10:58
